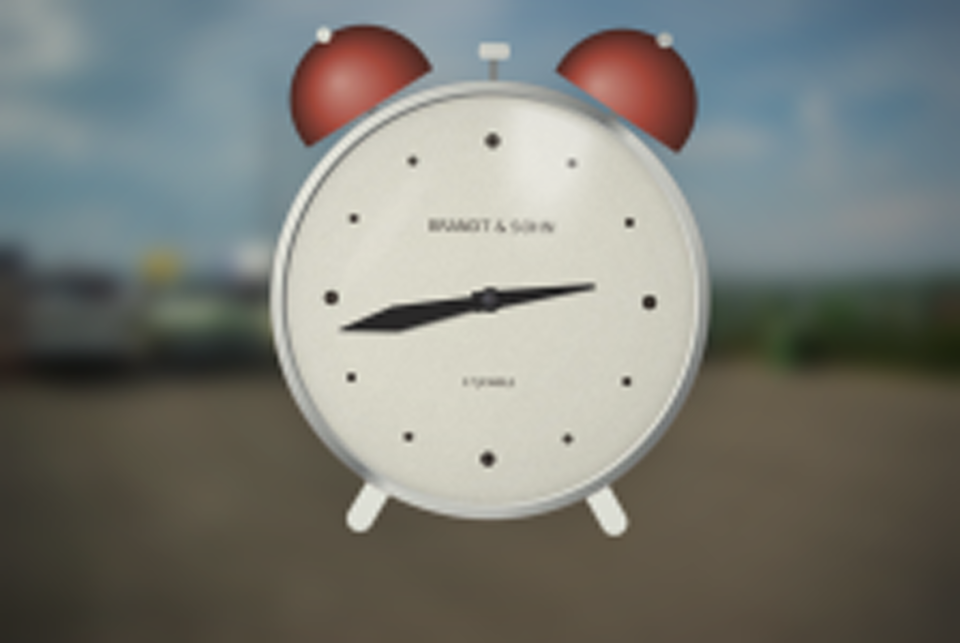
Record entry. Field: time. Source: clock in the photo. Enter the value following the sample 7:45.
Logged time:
2:43
